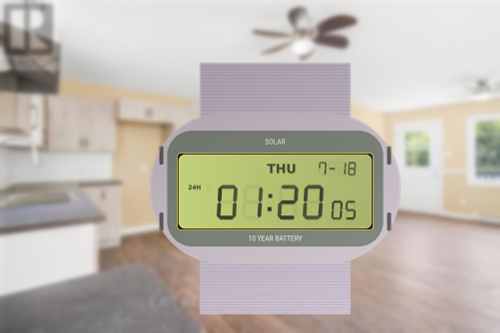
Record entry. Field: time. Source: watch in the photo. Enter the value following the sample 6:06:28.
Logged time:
1:20:05
